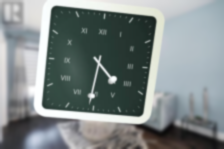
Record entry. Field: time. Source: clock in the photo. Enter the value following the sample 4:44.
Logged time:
4:31
